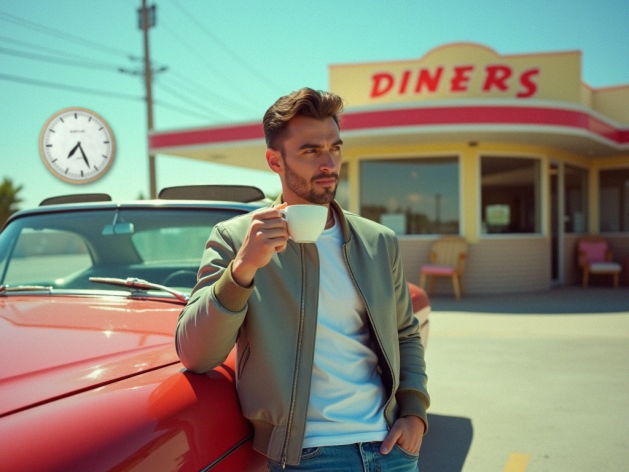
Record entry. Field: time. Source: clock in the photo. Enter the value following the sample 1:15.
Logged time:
7:27
